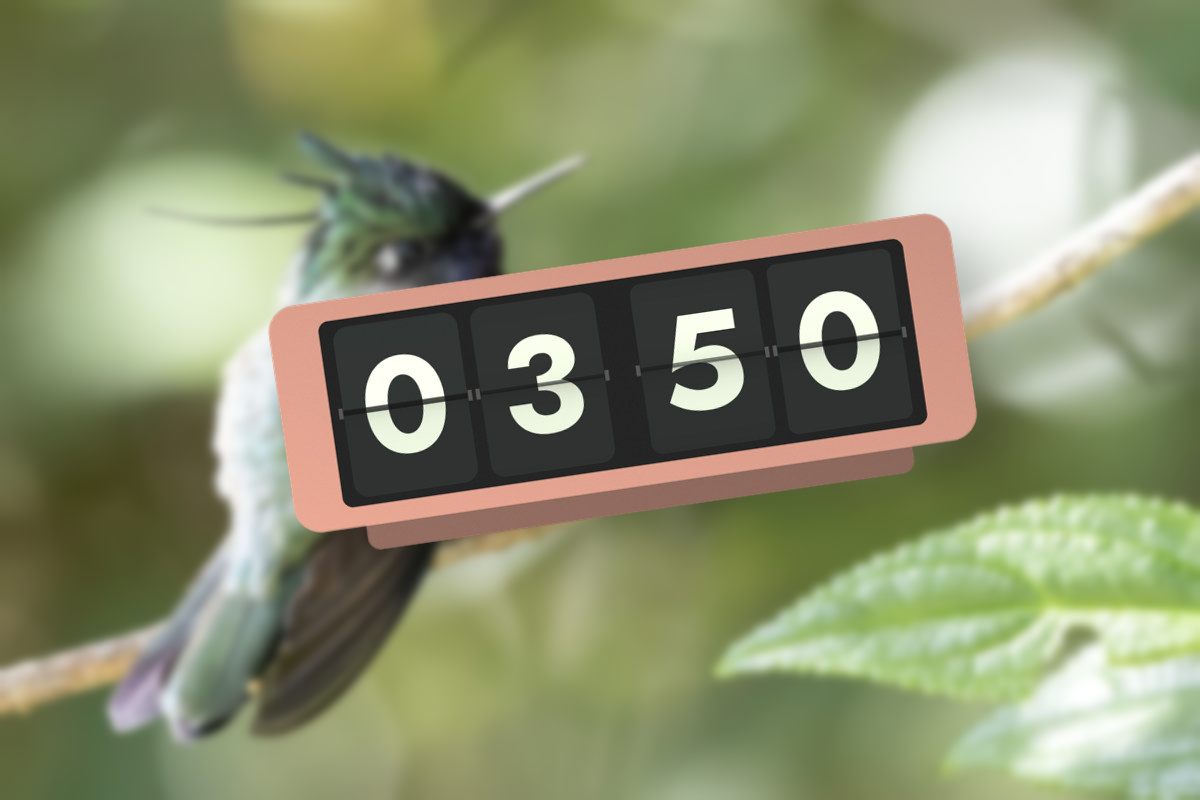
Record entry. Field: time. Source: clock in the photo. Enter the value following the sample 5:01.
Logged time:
3:50
